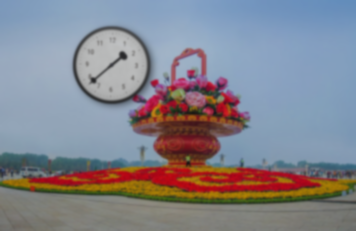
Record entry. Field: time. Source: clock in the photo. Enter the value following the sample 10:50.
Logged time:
1:38
